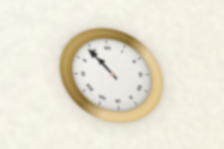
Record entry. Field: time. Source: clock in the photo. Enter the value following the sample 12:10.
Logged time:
10:54
